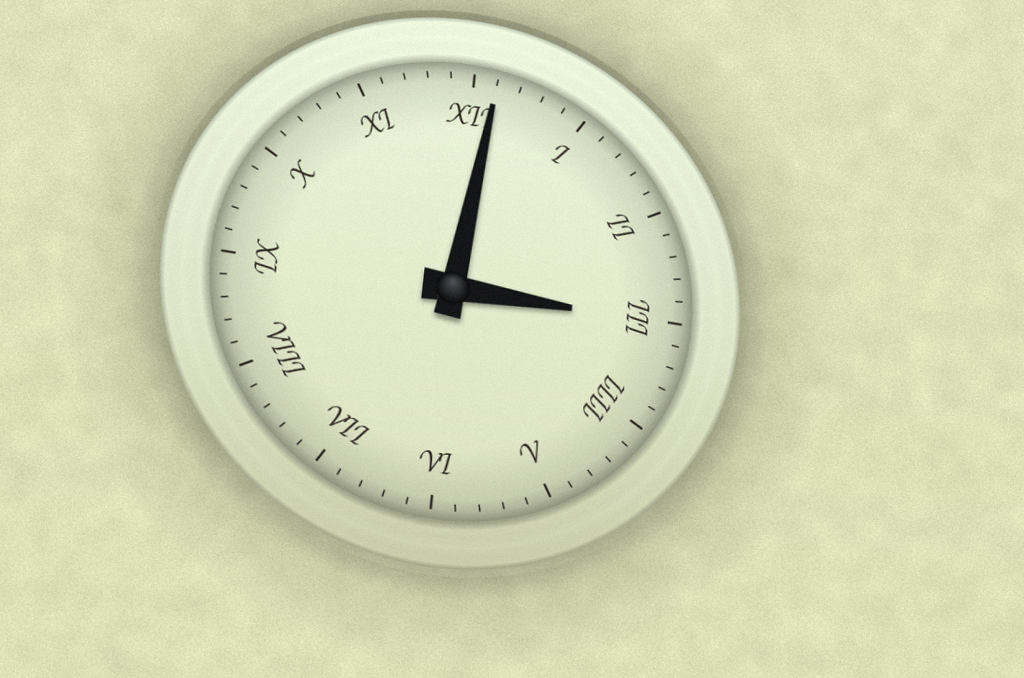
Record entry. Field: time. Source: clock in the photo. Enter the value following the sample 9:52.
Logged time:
3:01
